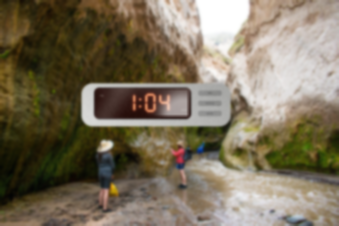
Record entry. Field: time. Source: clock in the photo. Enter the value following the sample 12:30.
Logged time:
1:04
